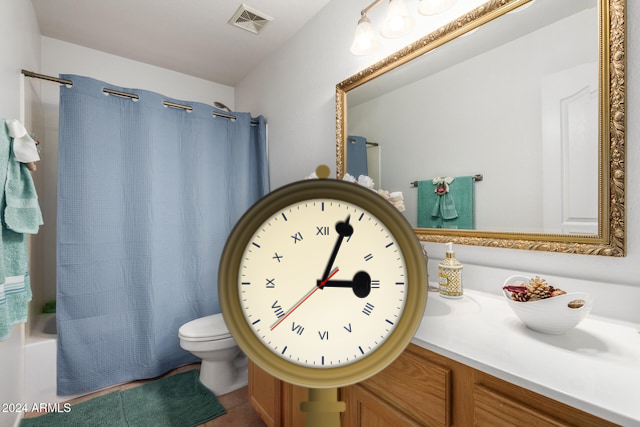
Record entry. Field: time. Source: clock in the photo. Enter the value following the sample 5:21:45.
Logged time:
3:03:38
